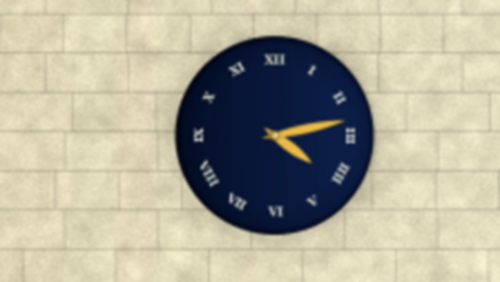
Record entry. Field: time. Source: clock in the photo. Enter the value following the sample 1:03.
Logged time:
4:13
